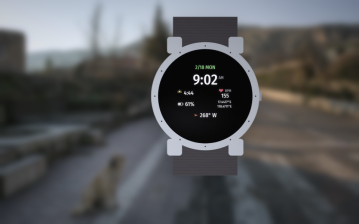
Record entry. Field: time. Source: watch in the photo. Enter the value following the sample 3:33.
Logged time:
9:02
